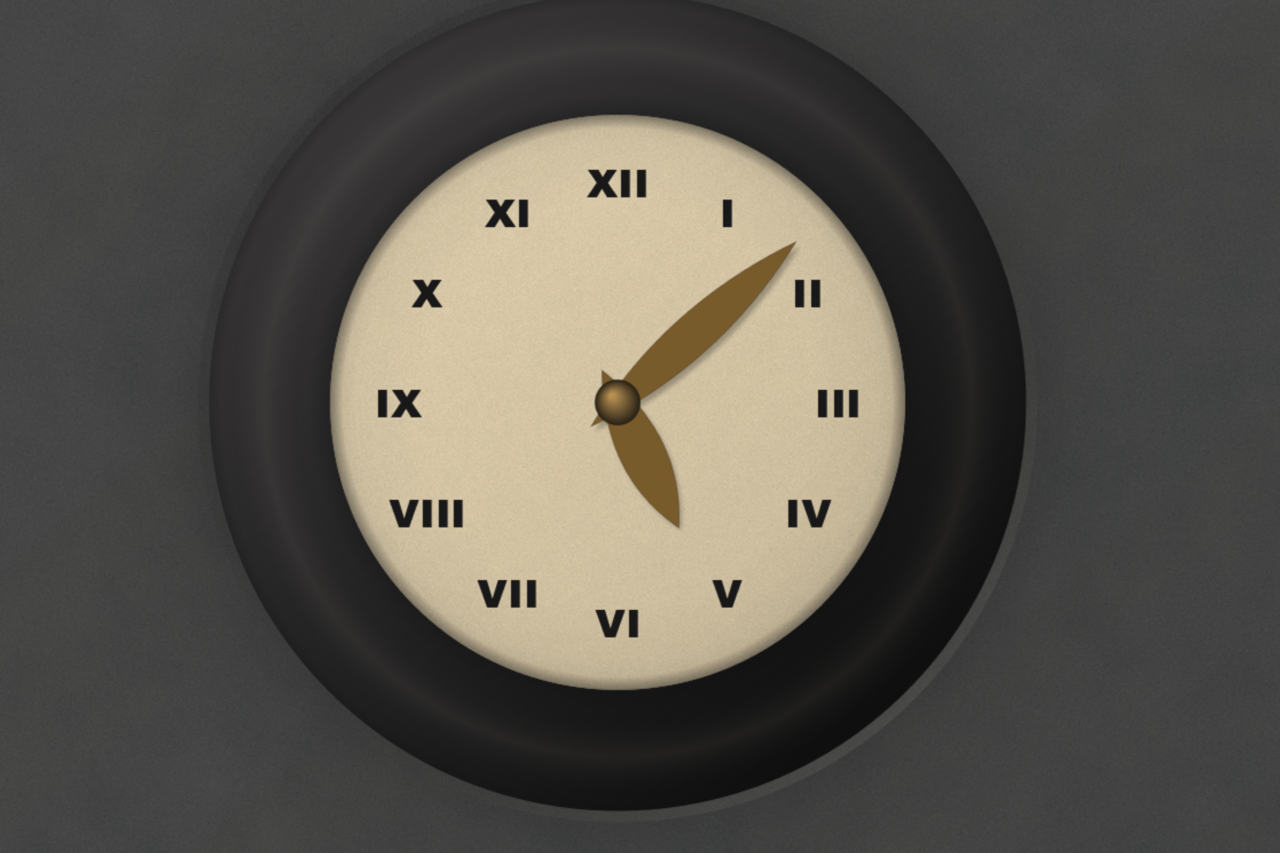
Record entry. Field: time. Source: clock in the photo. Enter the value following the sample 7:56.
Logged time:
5:08
